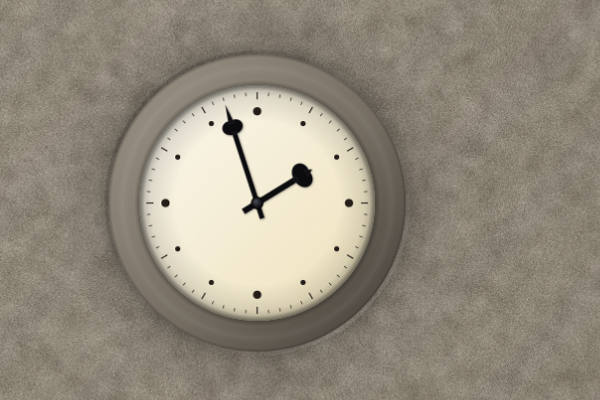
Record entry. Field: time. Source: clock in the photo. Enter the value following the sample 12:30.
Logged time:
1:57
